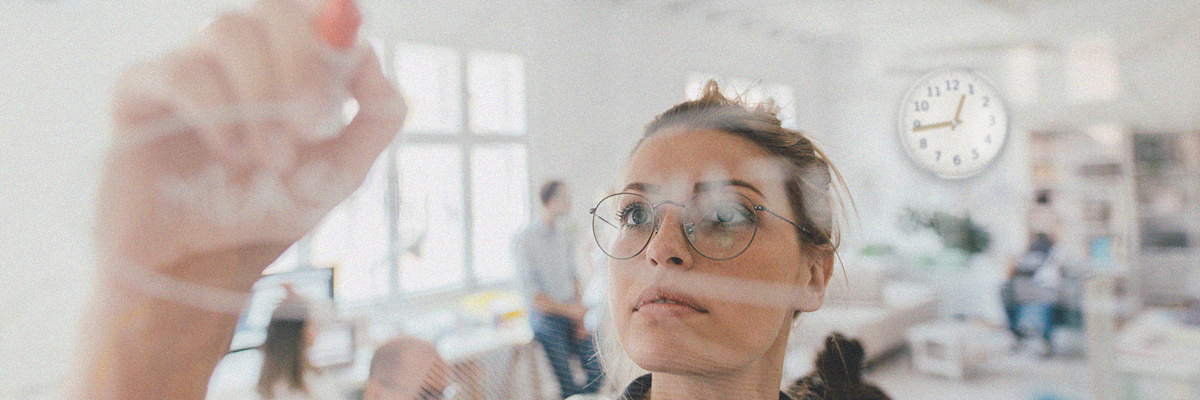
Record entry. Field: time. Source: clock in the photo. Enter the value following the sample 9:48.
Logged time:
12:44
